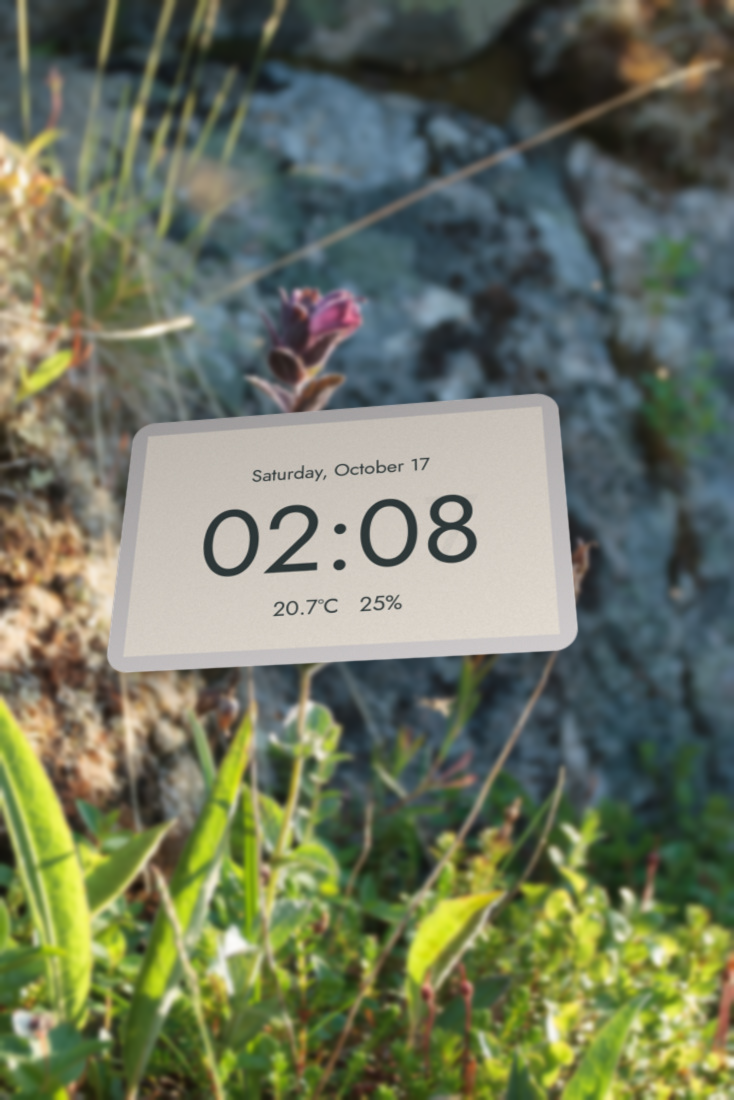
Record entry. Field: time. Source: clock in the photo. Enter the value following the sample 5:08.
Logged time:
2:08
